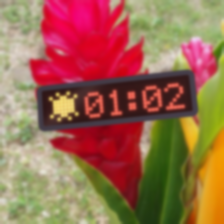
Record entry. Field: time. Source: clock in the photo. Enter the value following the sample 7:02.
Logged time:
1:02
